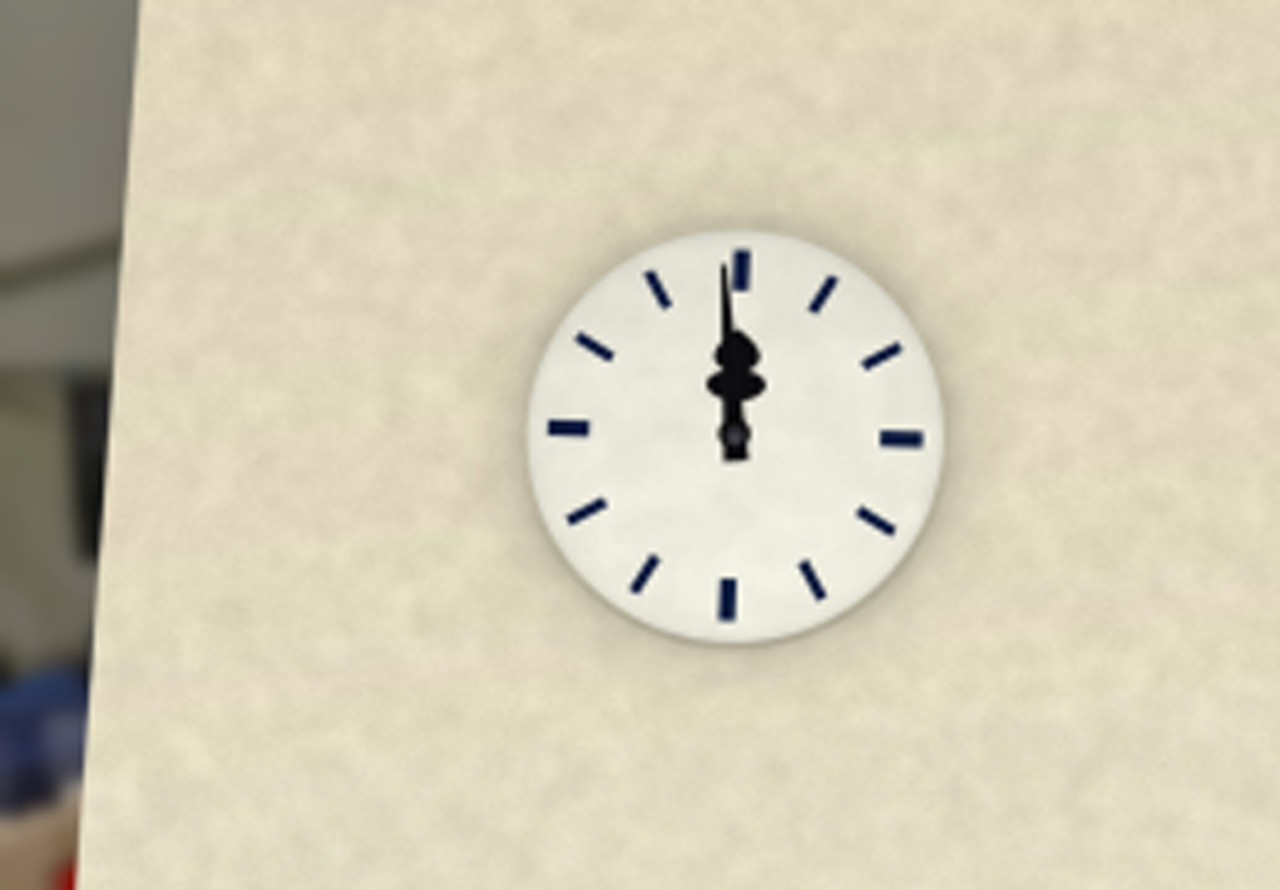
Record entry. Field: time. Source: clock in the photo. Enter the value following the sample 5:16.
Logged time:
11:59
